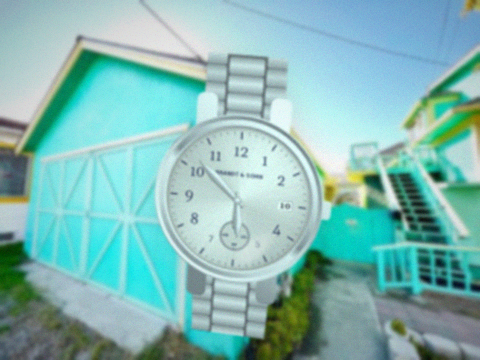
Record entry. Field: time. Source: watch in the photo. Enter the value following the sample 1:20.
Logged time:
5:52
